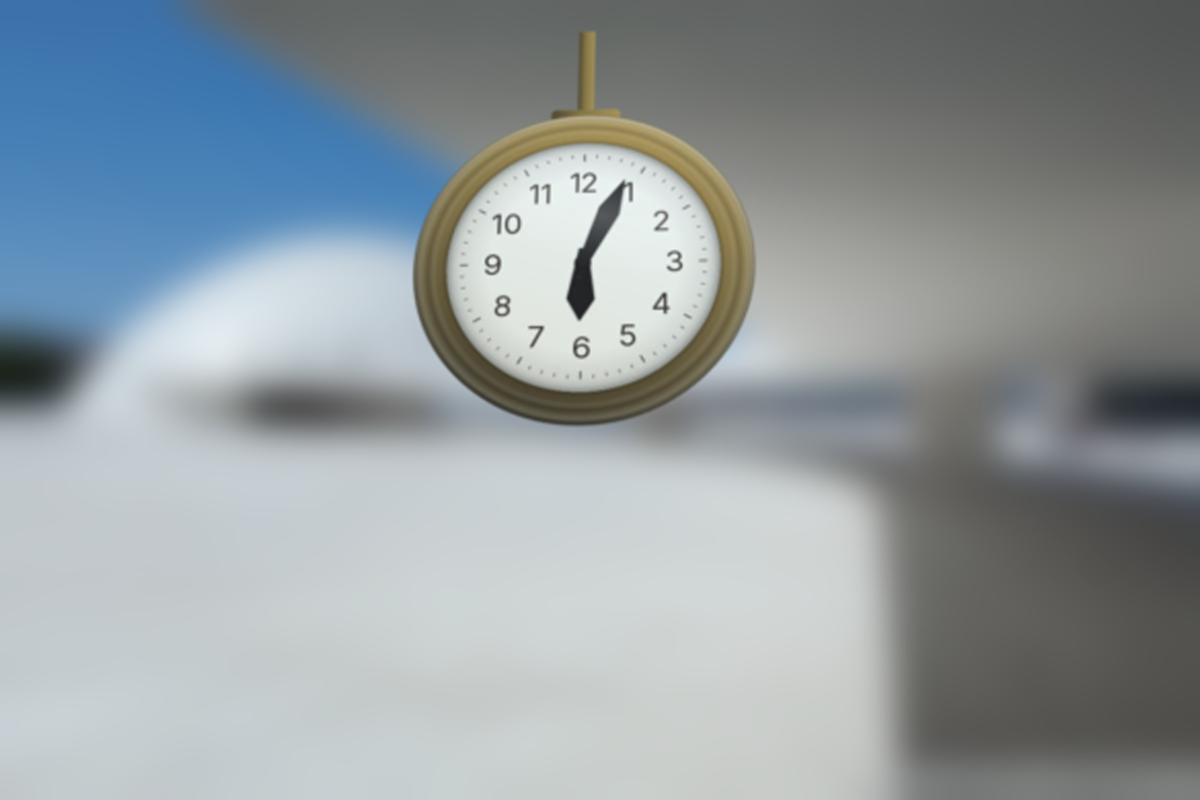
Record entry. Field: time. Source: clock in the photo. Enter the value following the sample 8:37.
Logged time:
6:04
